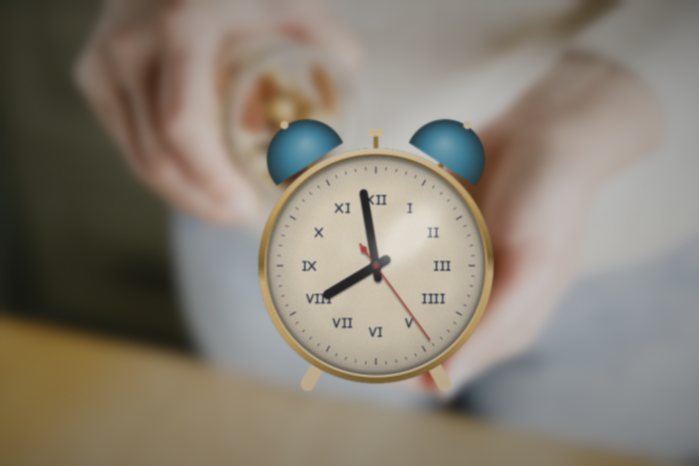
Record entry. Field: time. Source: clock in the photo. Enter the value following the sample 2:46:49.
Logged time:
7:58:24
